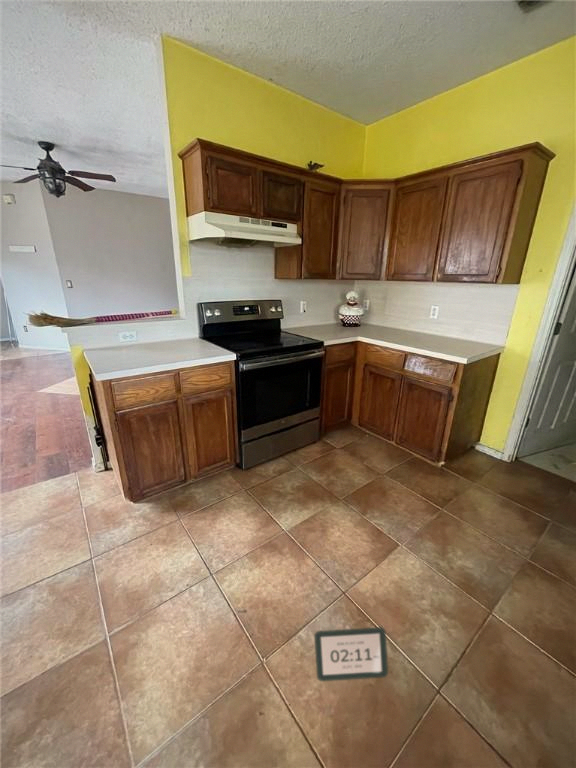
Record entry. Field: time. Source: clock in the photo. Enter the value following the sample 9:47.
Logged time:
2:11
